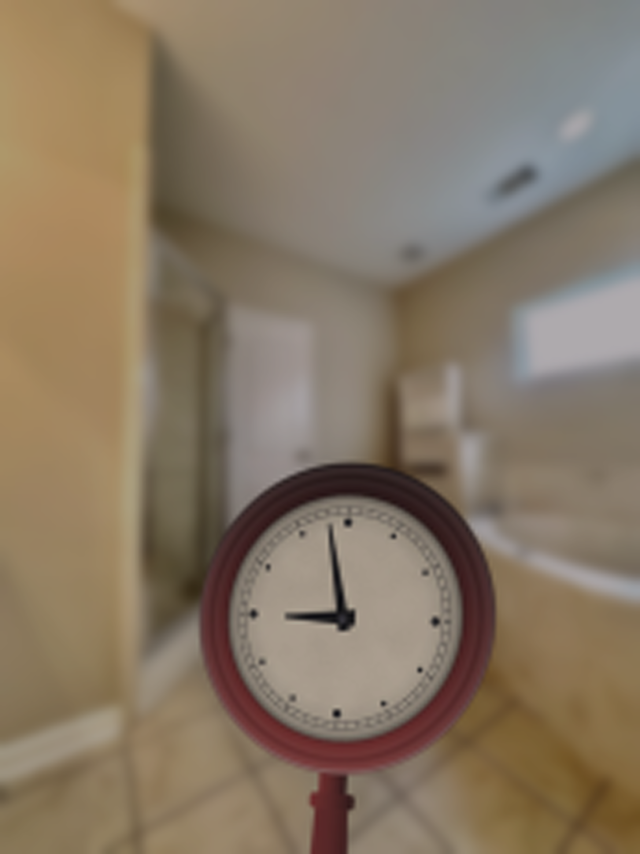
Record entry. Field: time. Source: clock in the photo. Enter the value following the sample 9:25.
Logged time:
8:58
